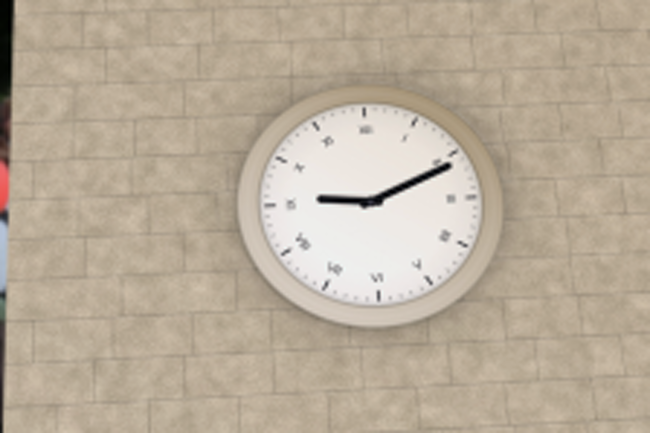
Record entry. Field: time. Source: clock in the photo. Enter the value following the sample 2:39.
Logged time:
9:11
